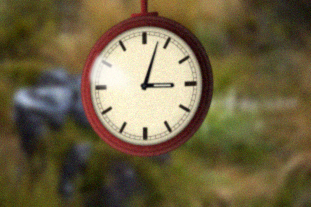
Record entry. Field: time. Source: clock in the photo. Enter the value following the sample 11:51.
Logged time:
3:03
